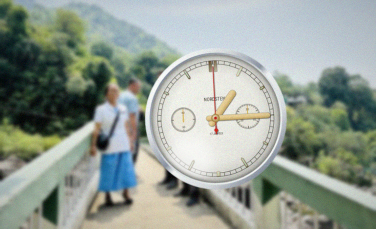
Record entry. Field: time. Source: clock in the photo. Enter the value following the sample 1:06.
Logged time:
1:15
